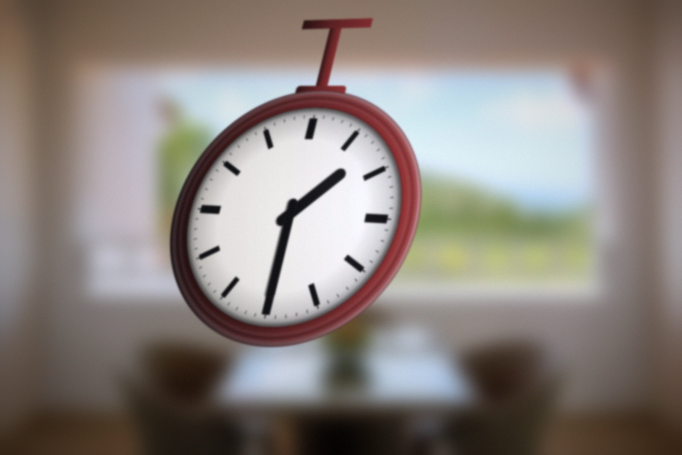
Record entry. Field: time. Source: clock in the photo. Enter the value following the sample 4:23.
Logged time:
1:30
